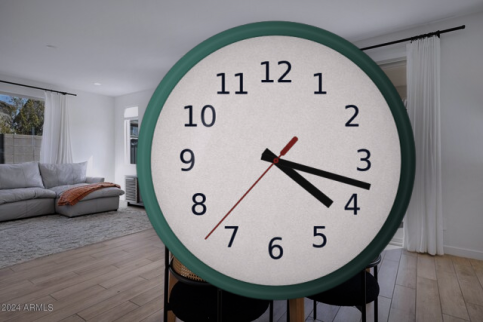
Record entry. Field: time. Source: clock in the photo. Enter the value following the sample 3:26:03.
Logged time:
4:17:37
